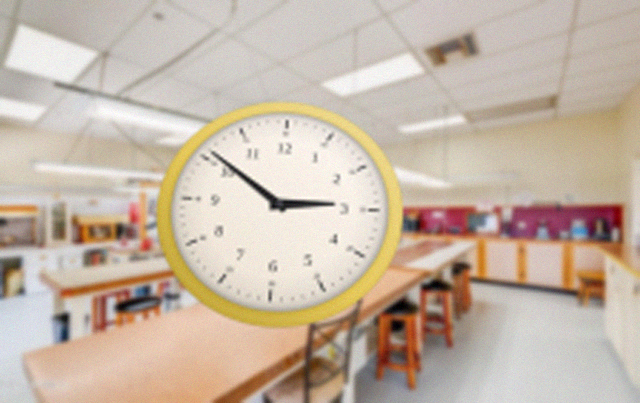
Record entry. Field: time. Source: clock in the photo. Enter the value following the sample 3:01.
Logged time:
2:51
